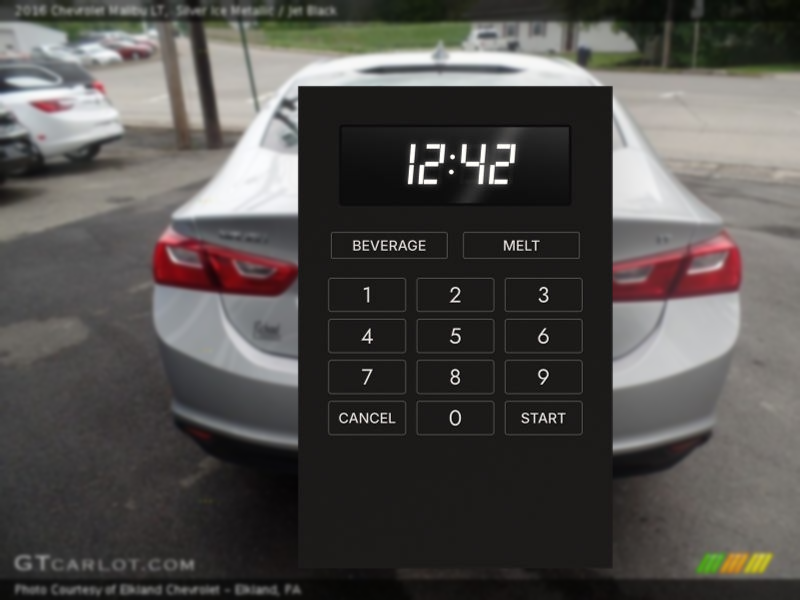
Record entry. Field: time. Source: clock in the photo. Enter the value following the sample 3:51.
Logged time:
12:42
